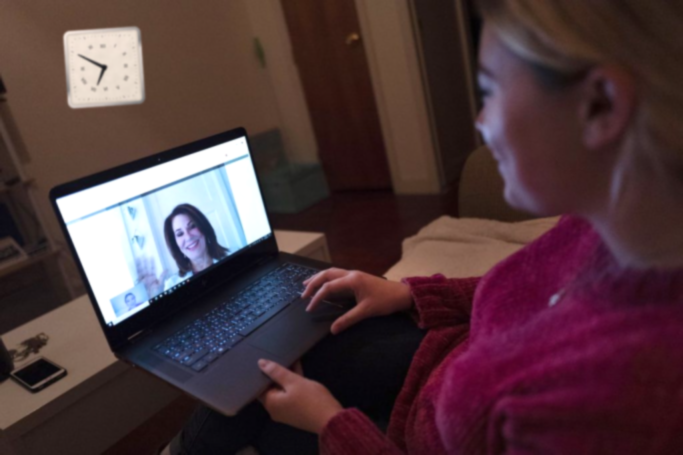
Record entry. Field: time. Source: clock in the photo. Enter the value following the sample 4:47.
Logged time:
6:50
